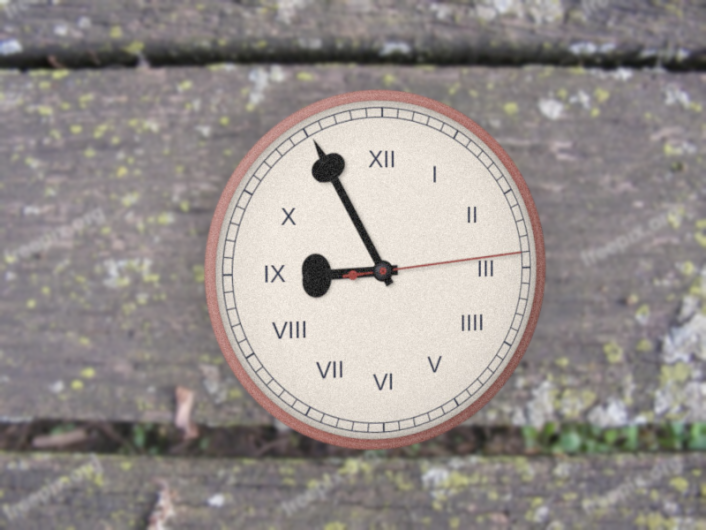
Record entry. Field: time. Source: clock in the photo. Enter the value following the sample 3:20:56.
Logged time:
8:55:14
